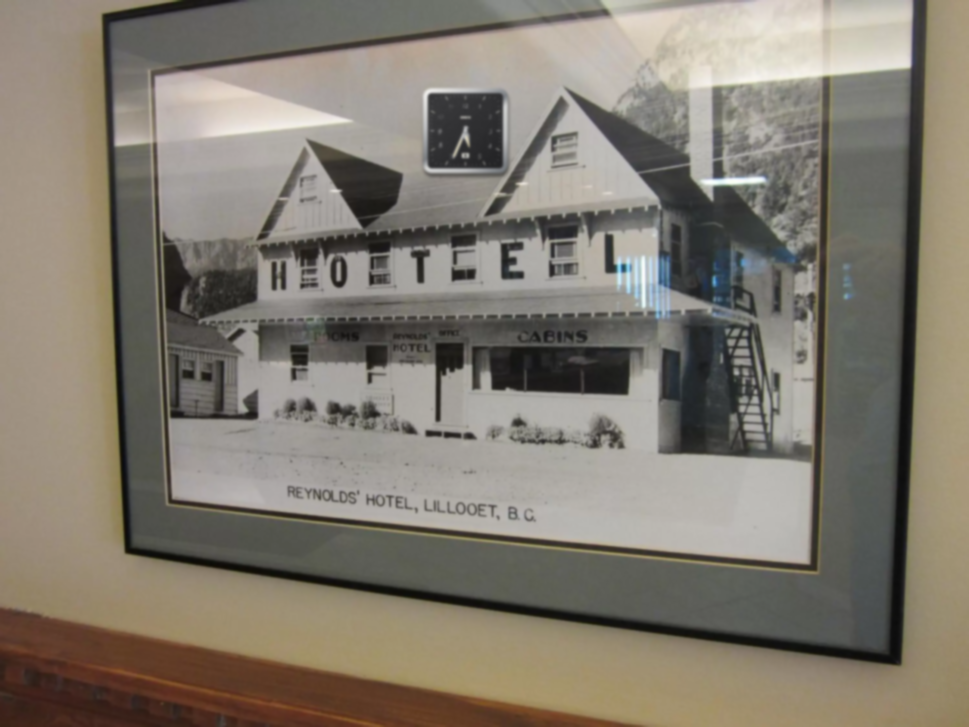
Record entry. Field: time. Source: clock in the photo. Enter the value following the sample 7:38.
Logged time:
5:34
